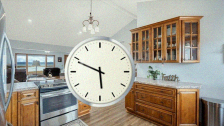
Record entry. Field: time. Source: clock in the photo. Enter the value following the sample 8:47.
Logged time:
5:49
